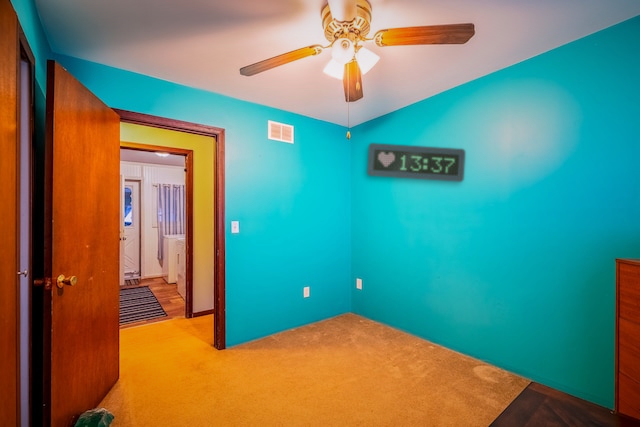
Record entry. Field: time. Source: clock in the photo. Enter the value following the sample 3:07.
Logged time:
13:37
